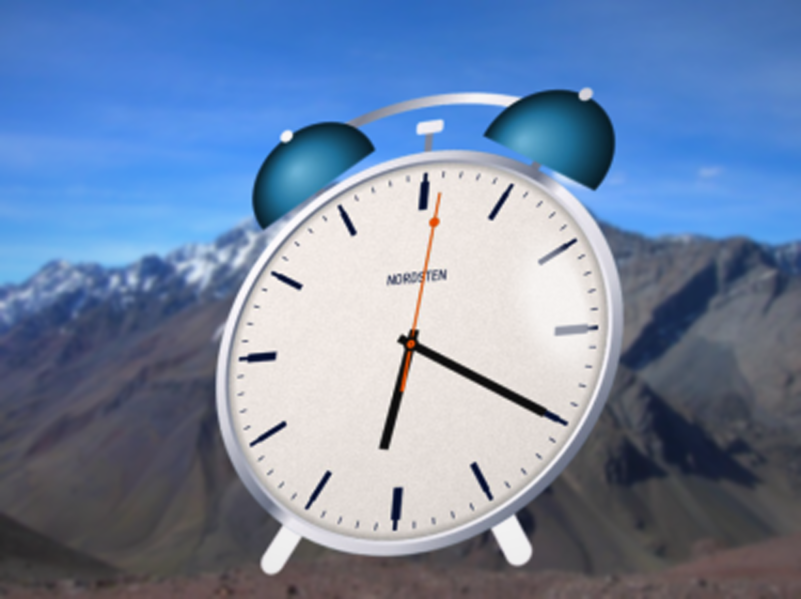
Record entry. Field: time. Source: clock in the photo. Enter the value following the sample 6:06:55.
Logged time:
6:20:01
